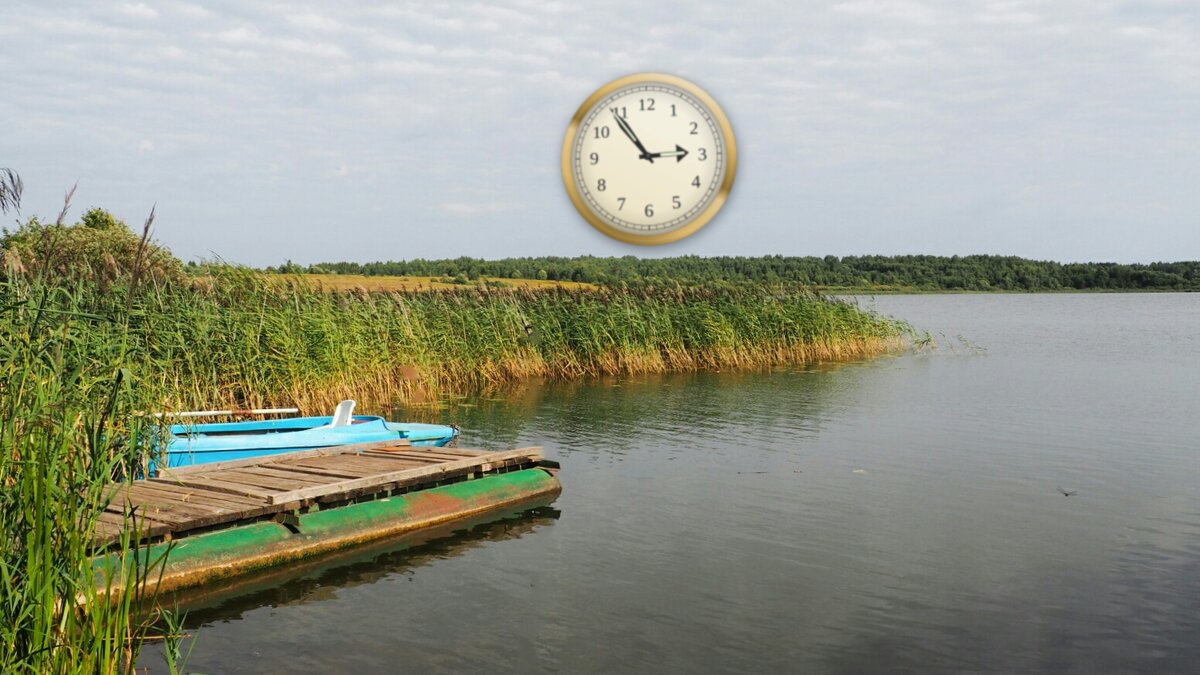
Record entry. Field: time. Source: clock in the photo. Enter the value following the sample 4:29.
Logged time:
2:54
